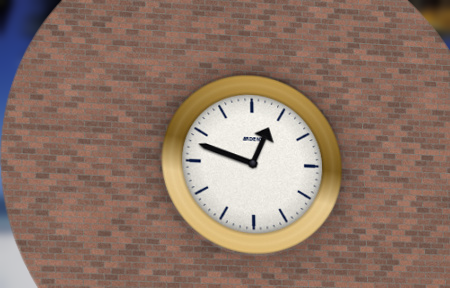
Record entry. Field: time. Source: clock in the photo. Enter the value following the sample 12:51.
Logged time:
12:48
